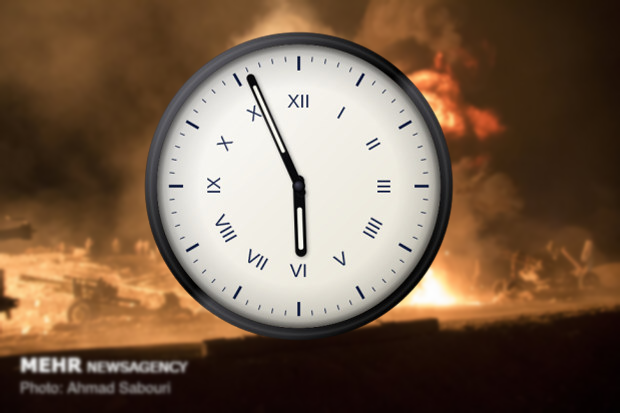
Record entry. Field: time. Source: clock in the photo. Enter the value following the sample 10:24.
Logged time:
5:56
